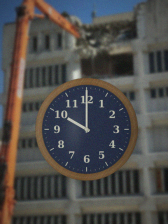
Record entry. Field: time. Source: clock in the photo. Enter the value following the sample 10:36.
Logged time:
10:00
